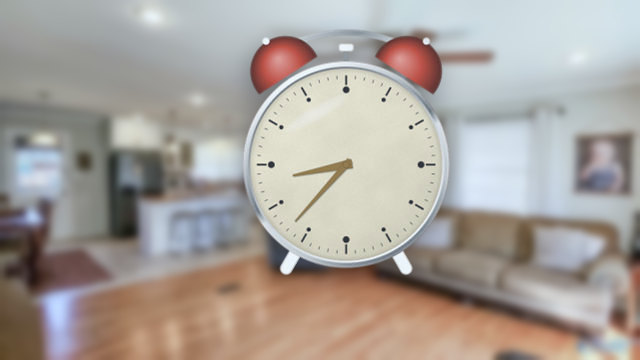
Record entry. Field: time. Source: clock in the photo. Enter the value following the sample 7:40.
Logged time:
8:37
